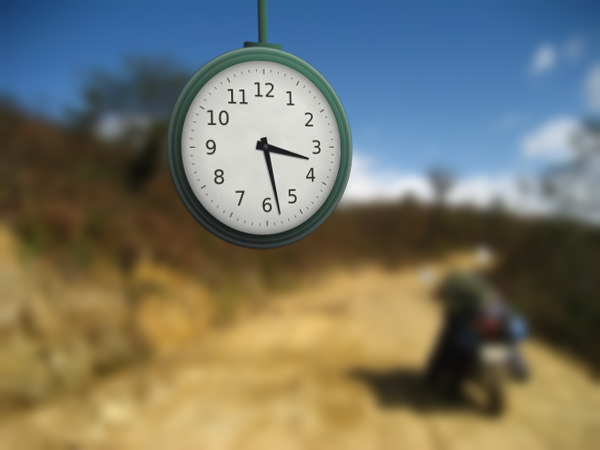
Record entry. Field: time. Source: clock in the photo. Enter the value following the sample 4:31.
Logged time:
3:28
